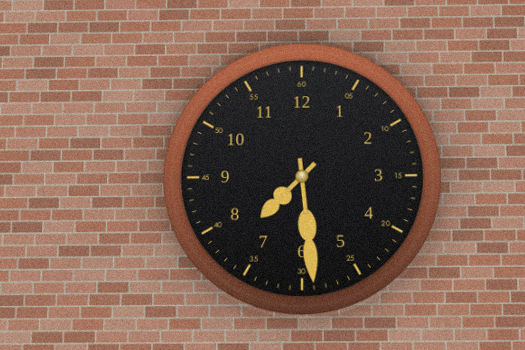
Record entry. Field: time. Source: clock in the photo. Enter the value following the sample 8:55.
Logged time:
7:29
